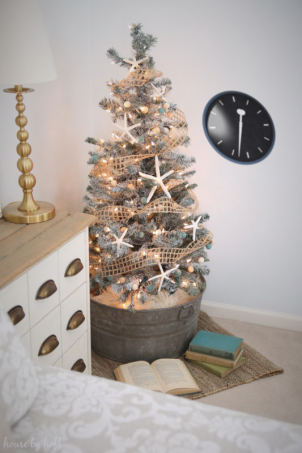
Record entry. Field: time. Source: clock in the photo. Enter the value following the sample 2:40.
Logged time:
12:33
